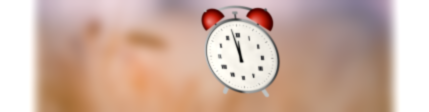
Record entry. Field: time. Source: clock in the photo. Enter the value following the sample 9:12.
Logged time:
11:58
